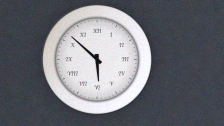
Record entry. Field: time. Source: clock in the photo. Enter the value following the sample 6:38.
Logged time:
5:52
